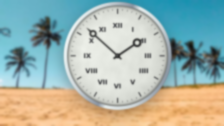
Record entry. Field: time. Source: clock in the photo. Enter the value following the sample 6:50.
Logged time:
1:52
